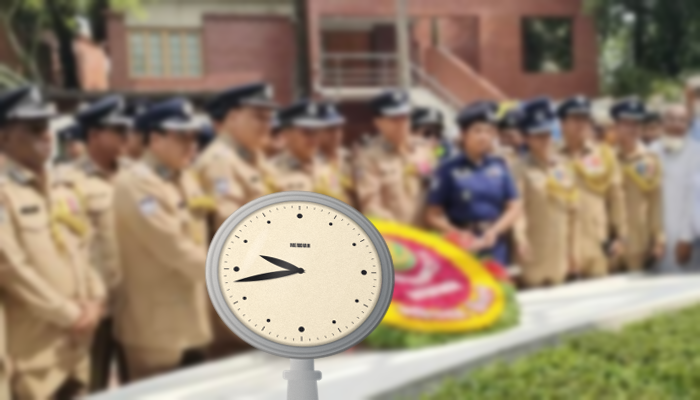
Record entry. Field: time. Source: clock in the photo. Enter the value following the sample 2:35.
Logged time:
9:43
